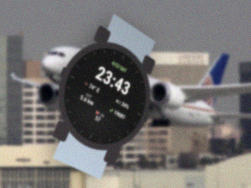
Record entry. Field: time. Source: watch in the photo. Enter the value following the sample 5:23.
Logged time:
23:43
